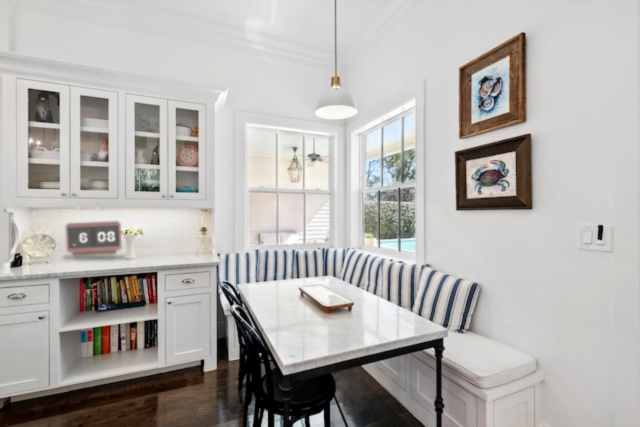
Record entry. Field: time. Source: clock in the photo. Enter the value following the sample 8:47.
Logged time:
6:08
